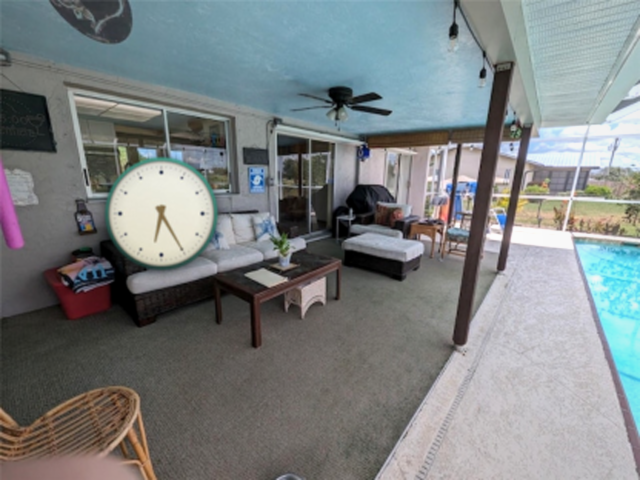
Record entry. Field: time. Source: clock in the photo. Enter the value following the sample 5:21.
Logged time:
6:25
